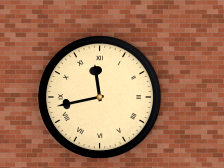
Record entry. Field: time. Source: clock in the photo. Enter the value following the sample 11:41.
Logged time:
11:43
